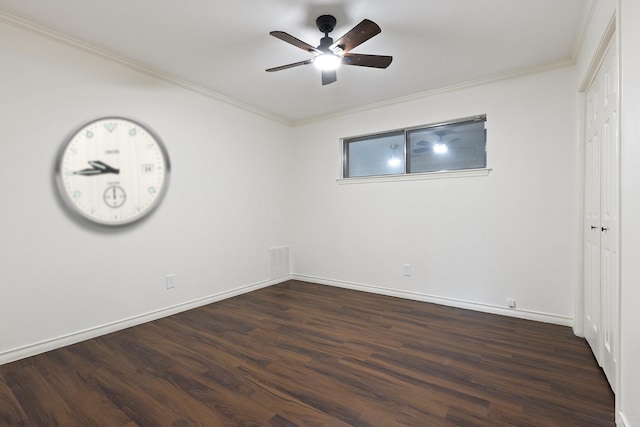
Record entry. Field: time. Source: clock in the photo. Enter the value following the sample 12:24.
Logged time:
9:45
